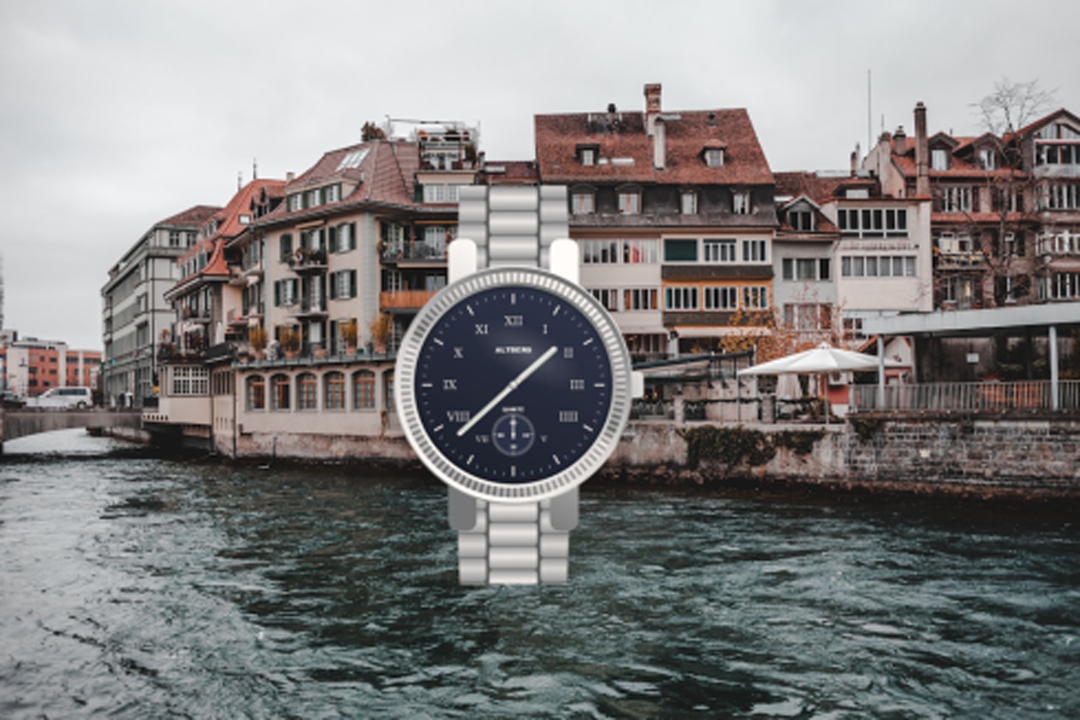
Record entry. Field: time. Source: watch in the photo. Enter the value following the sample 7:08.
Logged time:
1:38
